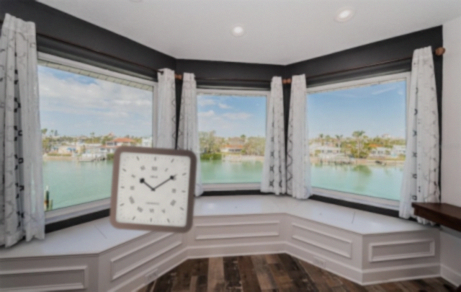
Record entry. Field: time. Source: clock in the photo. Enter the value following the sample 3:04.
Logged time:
10:09
